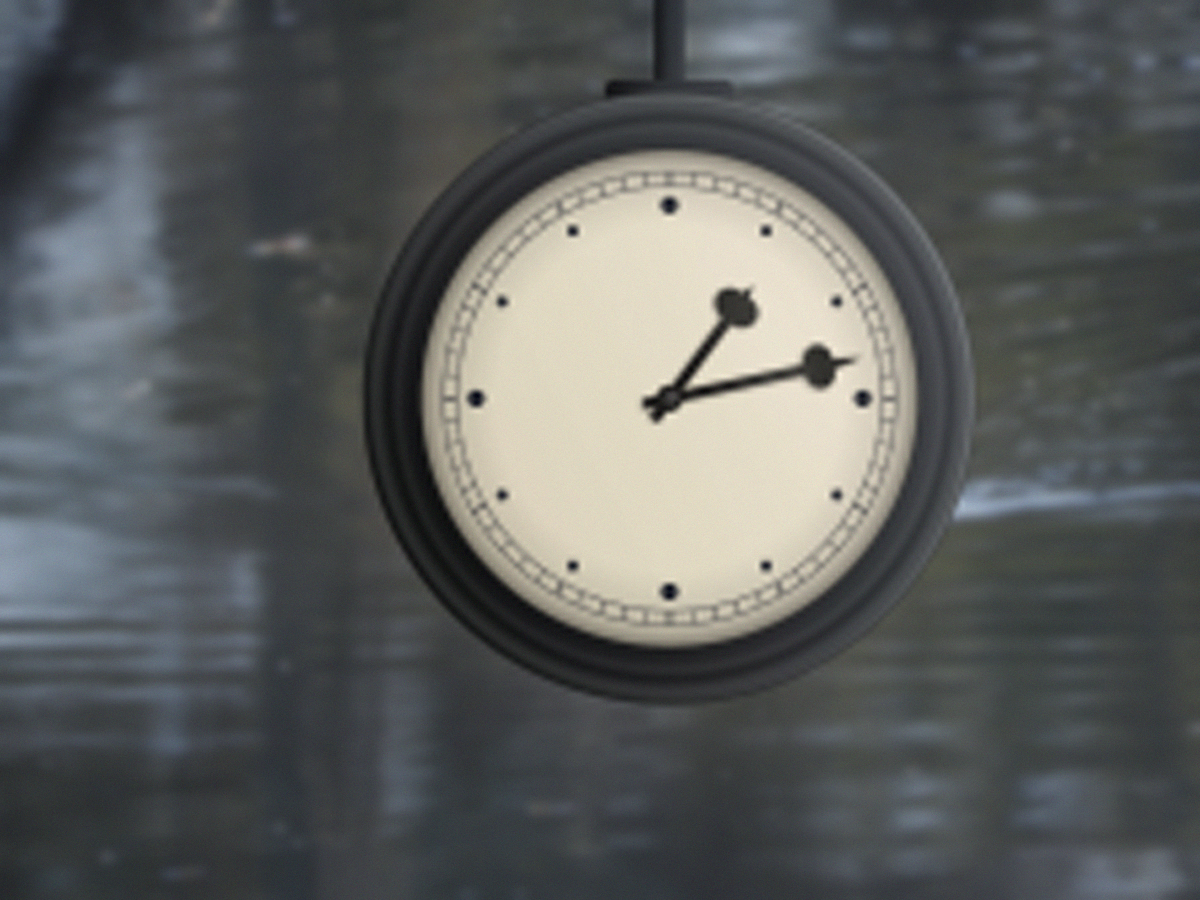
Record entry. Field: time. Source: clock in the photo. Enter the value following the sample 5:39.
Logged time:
1:13
